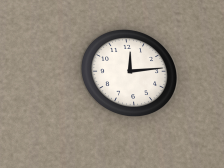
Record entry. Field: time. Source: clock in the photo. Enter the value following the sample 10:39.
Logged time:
12:14
